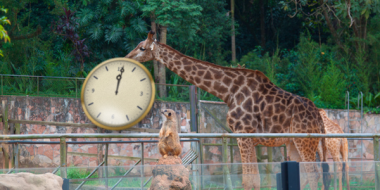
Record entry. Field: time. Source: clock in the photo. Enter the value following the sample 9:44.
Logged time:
12:01
